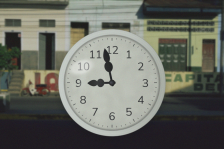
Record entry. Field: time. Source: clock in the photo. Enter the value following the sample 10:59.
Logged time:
8:58
